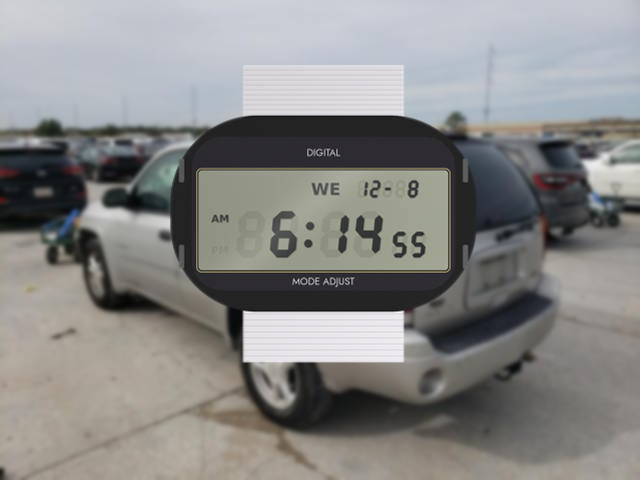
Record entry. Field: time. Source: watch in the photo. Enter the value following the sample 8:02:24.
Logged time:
6:14:55
